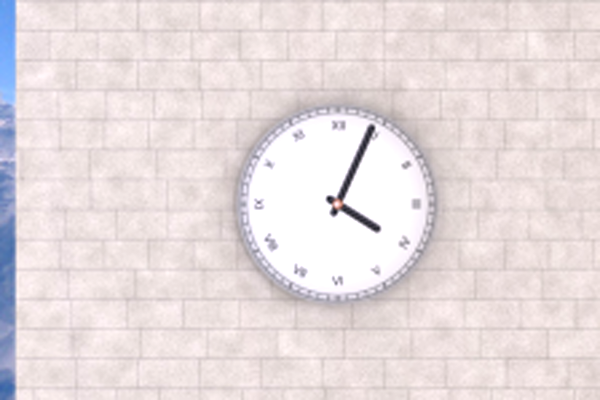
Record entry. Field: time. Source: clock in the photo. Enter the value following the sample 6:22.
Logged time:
4:04
